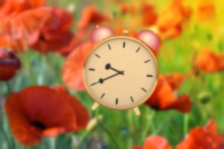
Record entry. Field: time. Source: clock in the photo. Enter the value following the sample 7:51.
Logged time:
9:40
